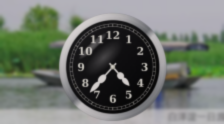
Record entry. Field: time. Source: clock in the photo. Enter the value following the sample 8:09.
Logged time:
4:37
